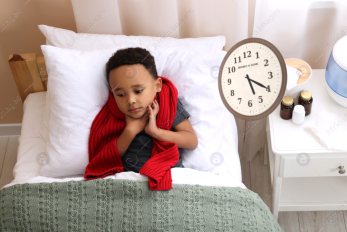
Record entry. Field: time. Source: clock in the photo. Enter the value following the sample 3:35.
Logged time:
5:20
